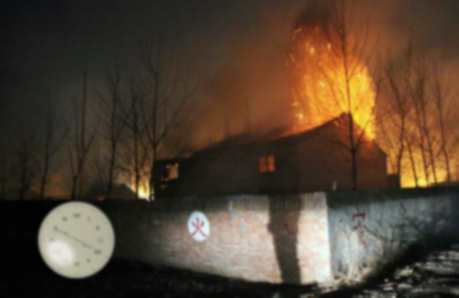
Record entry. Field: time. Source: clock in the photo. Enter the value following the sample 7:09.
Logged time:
3:49
